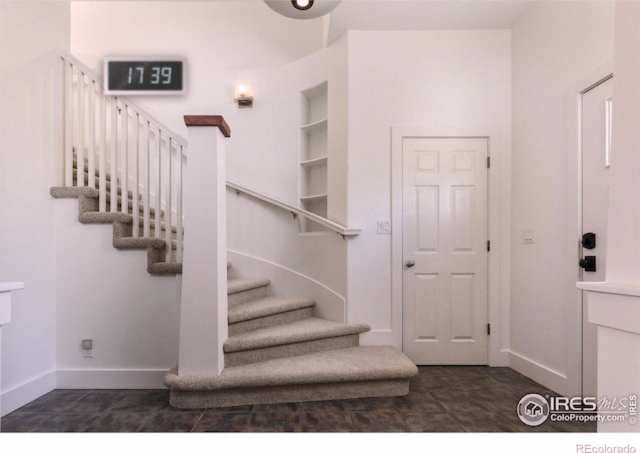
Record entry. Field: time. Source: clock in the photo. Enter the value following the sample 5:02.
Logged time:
17:39
